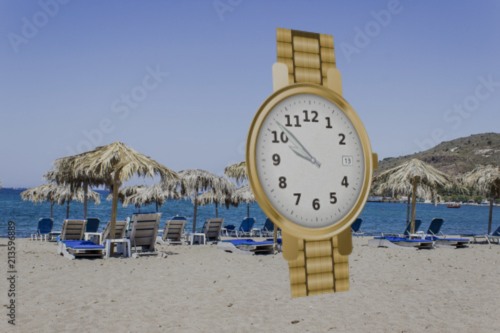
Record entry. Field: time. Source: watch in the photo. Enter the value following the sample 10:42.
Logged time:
9:52
